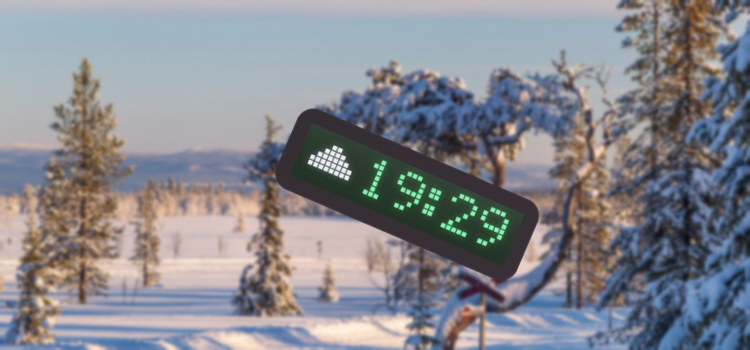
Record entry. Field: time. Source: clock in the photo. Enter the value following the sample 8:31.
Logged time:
19:29
